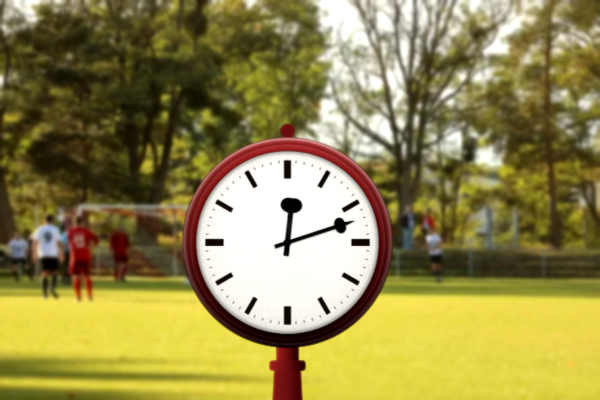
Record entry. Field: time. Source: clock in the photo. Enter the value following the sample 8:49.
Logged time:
12:12
